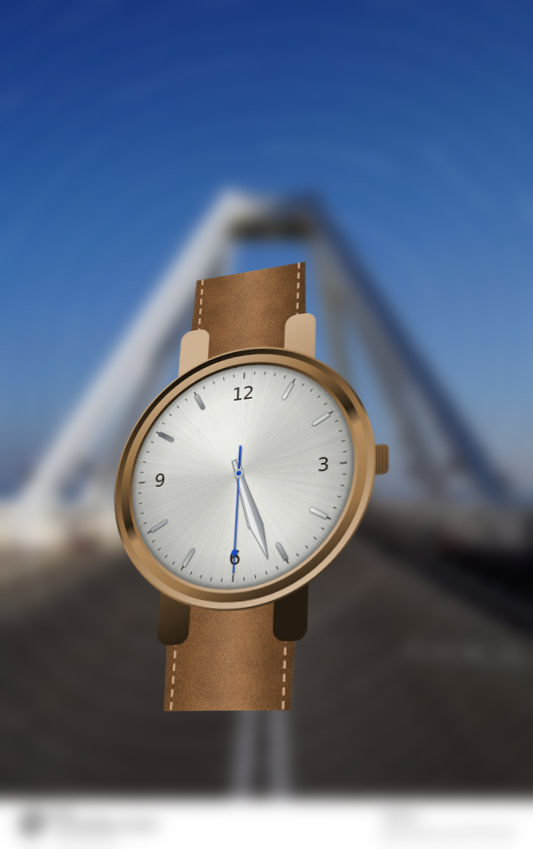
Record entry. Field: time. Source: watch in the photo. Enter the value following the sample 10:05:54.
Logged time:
5:26:30
